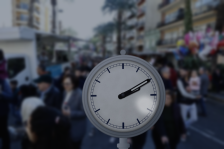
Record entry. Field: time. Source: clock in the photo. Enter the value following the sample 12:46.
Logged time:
2:10
